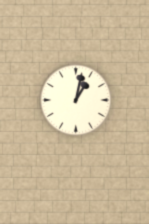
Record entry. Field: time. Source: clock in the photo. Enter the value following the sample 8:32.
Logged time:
1:02
